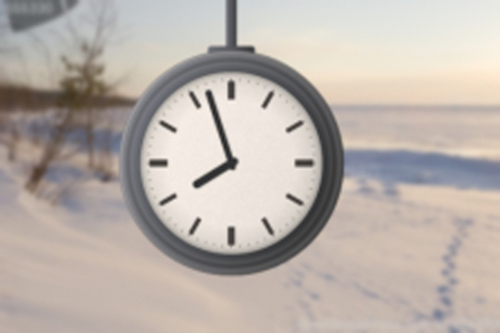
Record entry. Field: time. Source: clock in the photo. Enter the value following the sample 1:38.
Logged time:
7:57
